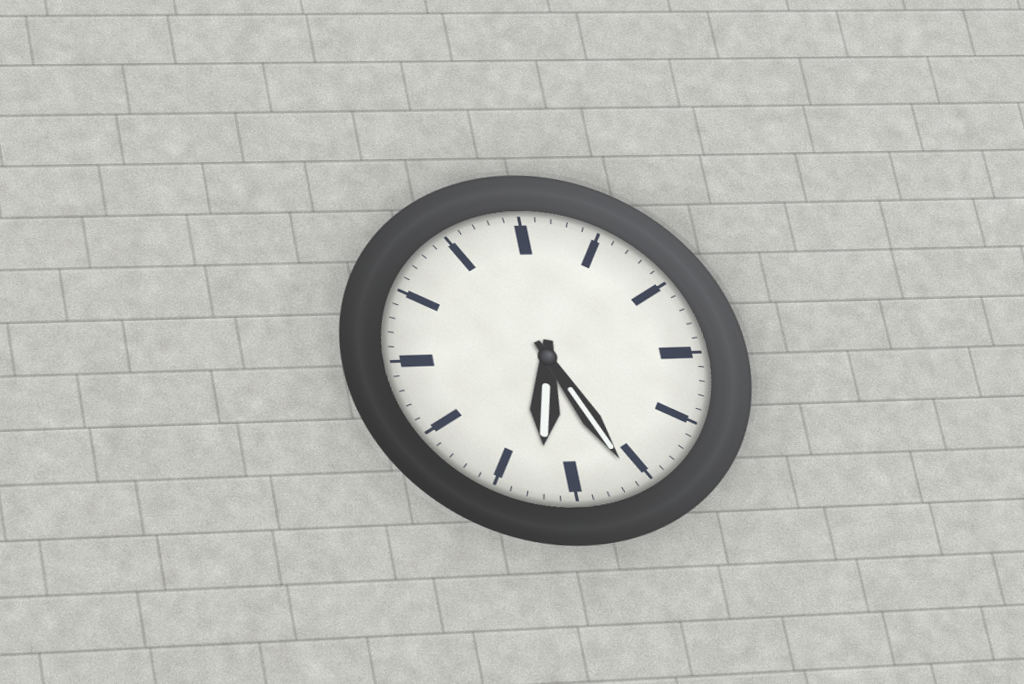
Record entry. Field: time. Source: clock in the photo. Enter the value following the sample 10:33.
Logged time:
6:26
